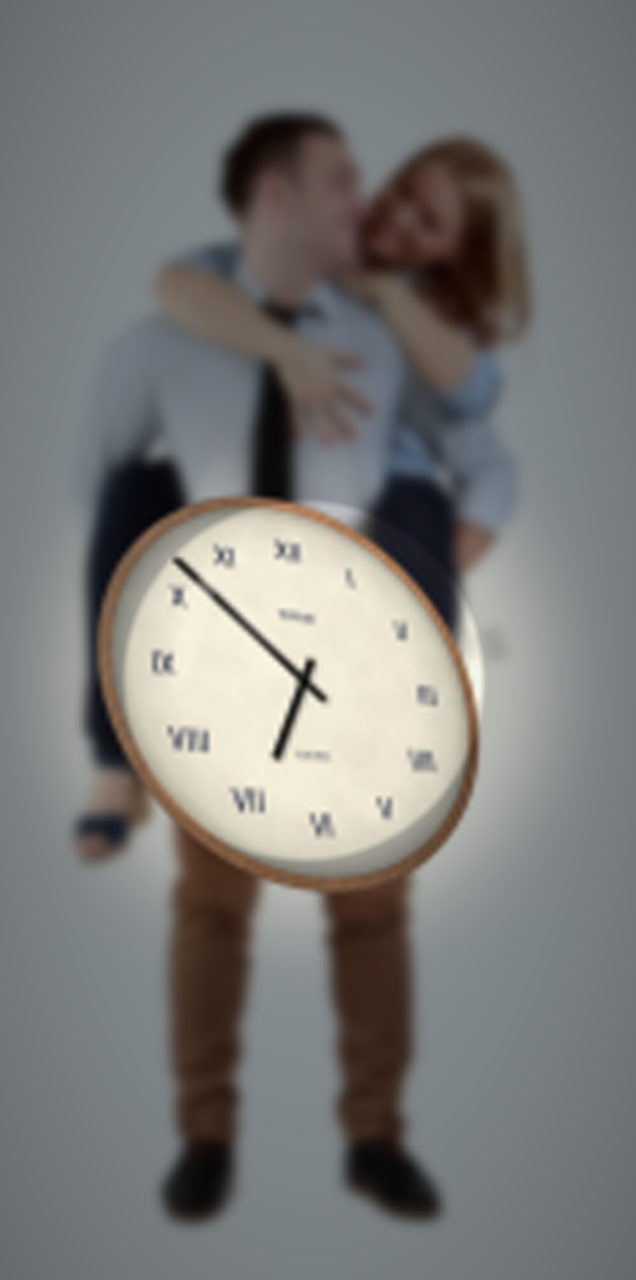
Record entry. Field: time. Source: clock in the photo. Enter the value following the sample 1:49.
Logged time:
6:52
